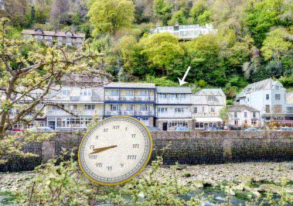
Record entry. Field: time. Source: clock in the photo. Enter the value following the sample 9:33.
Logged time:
8:42
